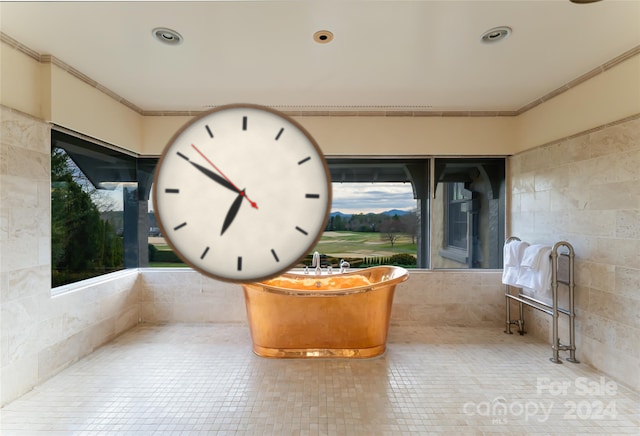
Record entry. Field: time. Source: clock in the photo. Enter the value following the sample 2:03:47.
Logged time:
6:49:52
